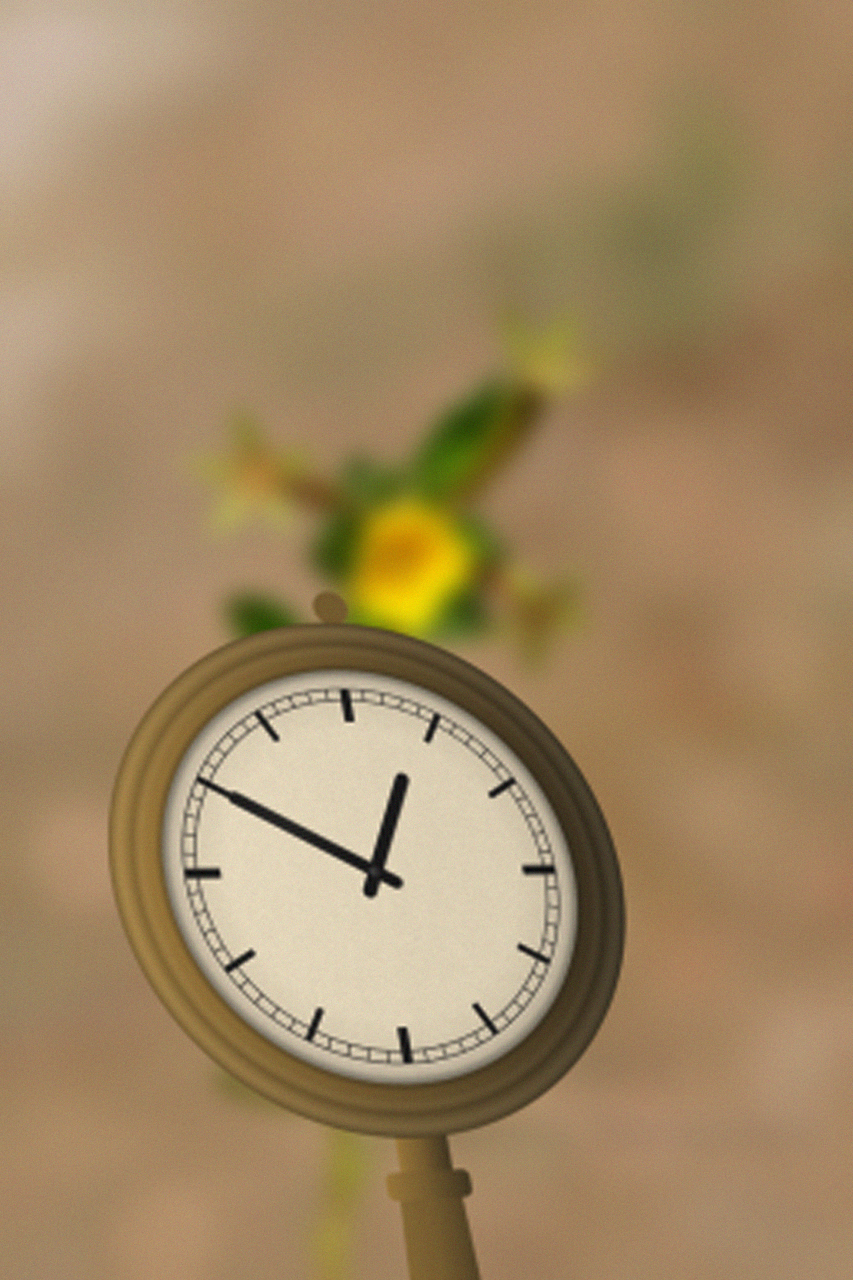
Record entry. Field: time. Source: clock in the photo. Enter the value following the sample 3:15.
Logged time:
12:50
